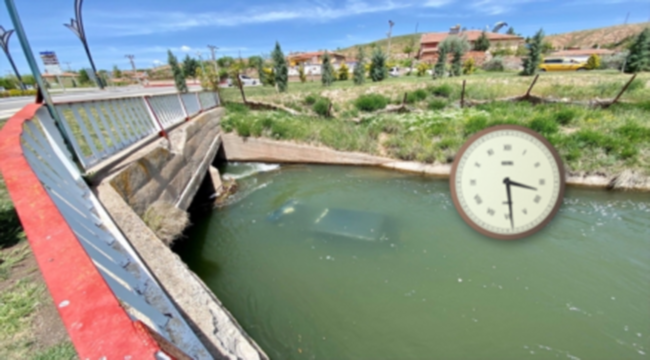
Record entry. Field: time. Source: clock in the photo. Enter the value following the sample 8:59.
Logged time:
3:29
